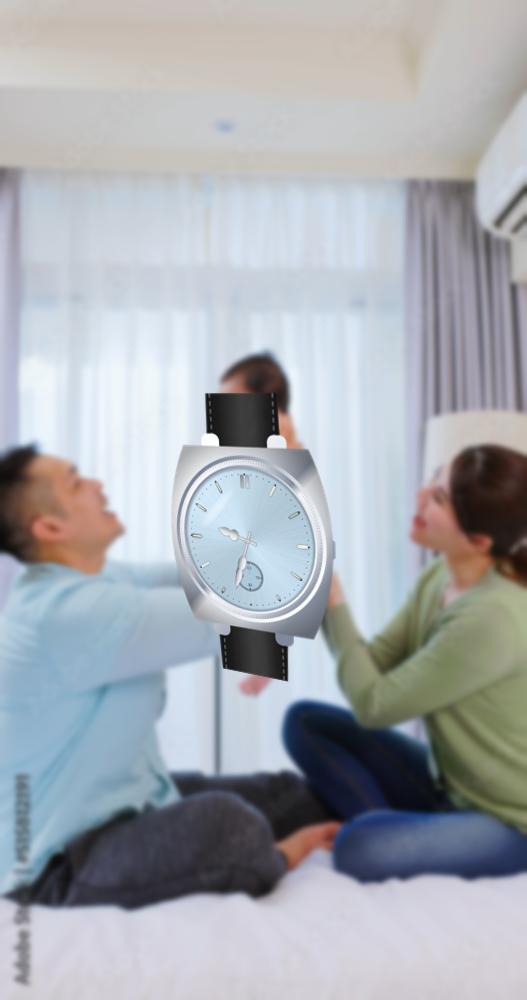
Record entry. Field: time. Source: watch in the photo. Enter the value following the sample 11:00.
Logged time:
9:33
